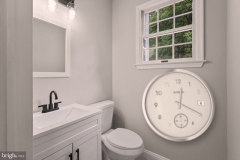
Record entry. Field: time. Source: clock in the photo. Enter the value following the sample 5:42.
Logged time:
12:20
